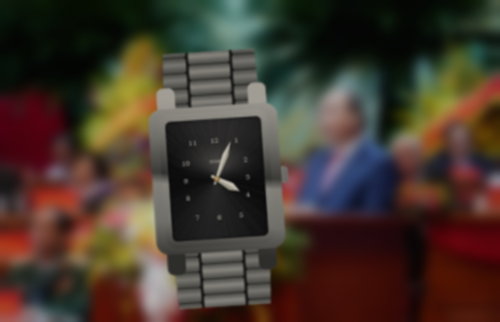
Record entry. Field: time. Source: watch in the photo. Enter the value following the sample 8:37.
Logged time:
4:04
